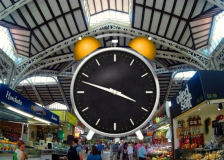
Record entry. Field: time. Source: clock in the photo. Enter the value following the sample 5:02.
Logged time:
3:48
